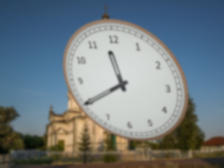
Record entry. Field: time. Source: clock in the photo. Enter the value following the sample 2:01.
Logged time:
11:40
